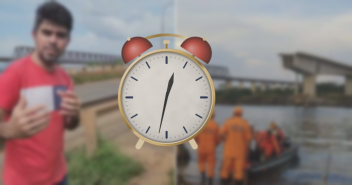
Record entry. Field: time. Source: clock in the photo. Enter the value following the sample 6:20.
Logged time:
12:32
